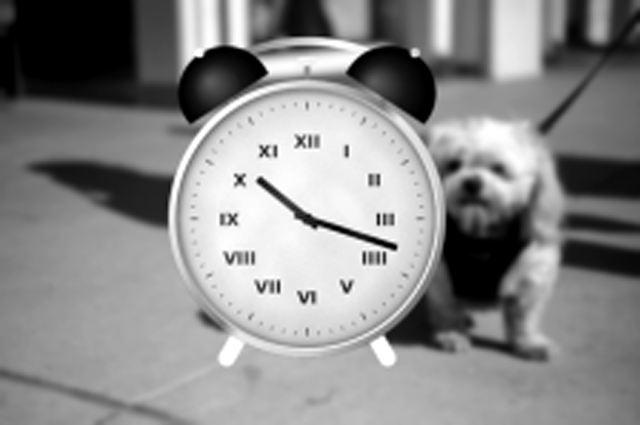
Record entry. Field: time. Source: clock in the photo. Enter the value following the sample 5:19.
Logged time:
10:18
